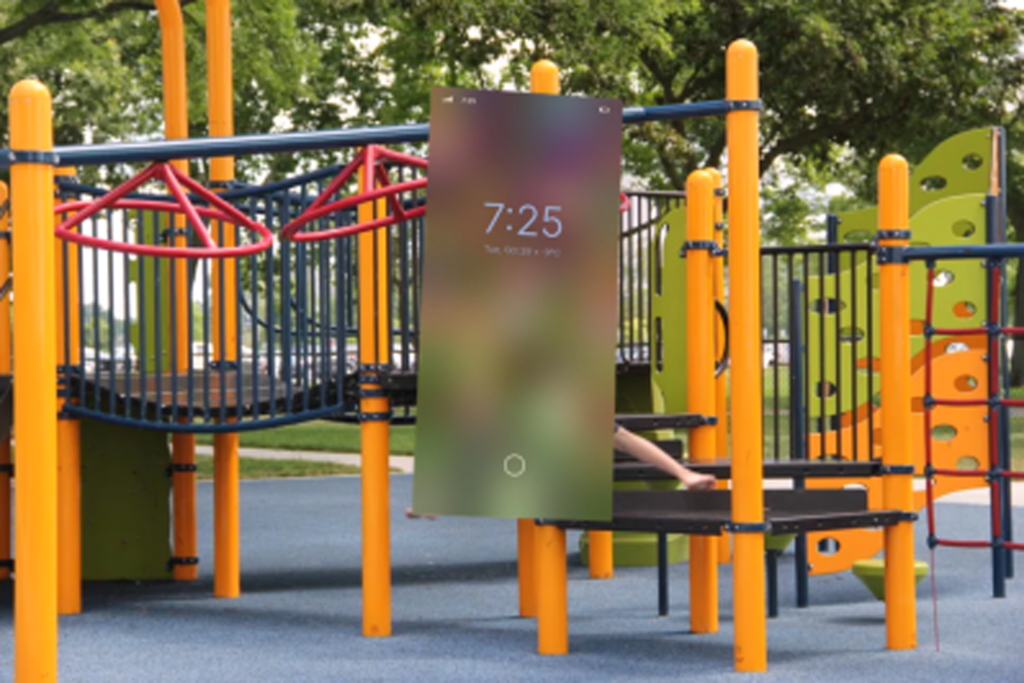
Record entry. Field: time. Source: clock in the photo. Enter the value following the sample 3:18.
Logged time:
7:25
